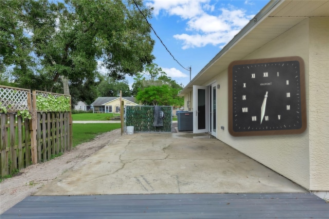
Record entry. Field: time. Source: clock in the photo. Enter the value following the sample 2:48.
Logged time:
6:32
